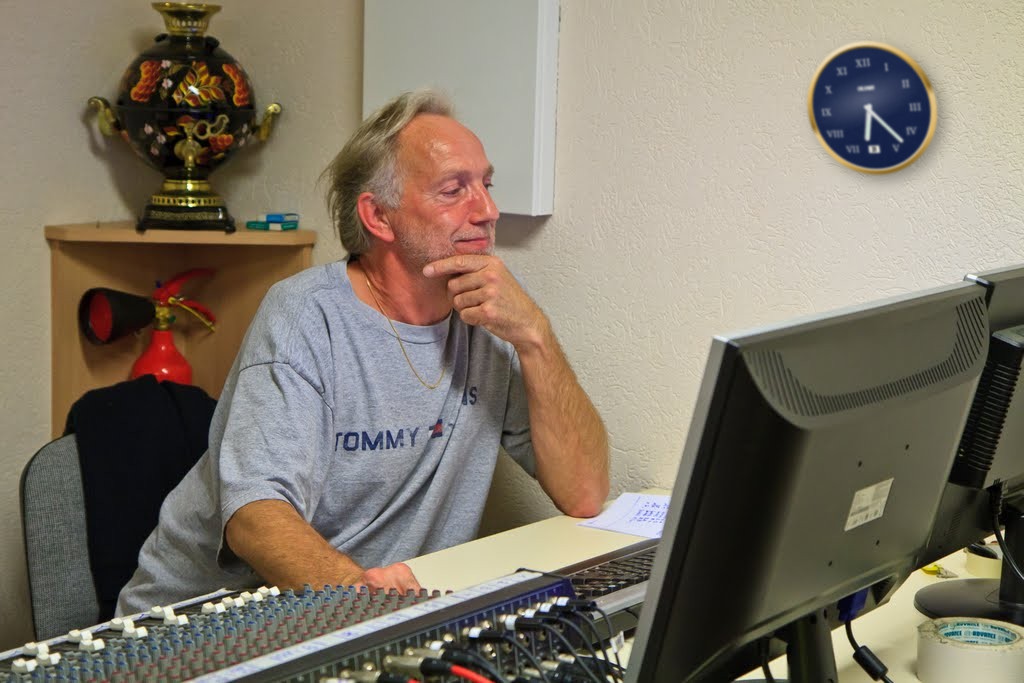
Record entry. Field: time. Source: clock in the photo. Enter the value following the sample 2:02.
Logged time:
6:23
